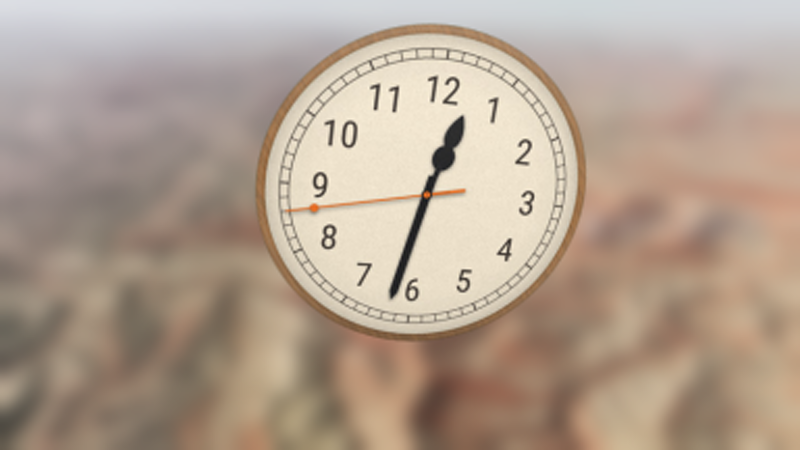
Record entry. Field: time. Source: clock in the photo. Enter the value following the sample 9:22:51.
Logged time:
12:31:43
